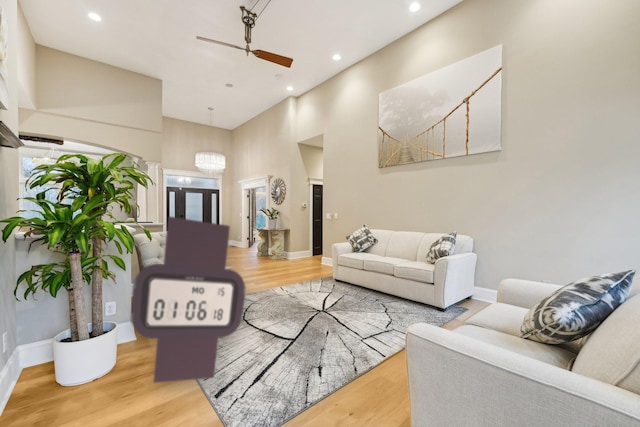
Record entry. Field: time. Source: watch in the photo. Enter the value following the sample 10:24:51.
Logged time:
1:06:18
